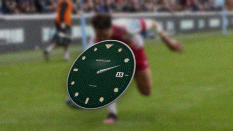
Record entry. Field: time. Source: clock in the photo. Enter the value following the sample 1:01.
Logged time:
2:11
